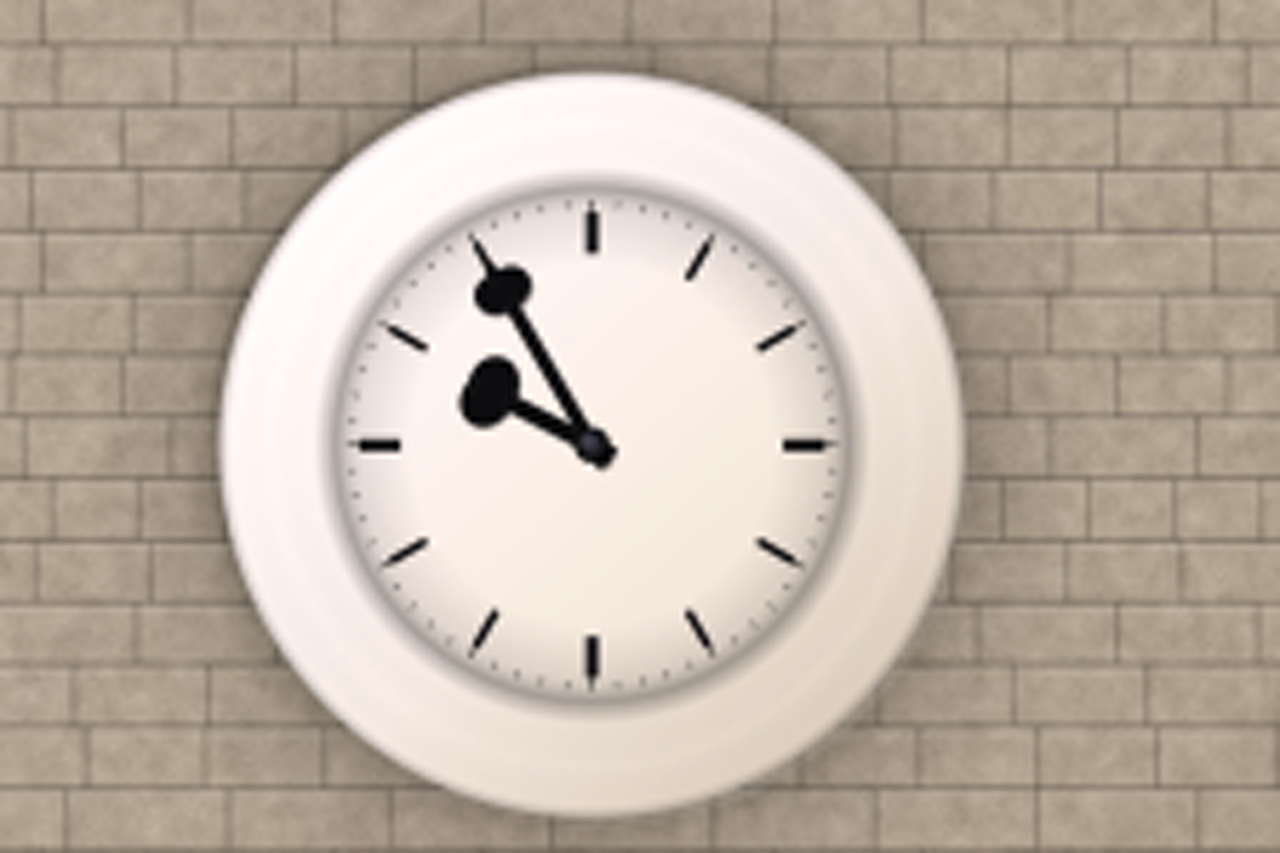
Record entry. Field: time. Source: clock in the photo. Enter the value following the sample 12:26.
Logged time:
9:55
